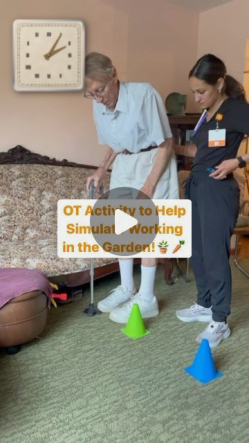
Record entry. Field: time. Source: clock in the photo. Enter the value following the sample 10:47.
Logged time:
2:05
